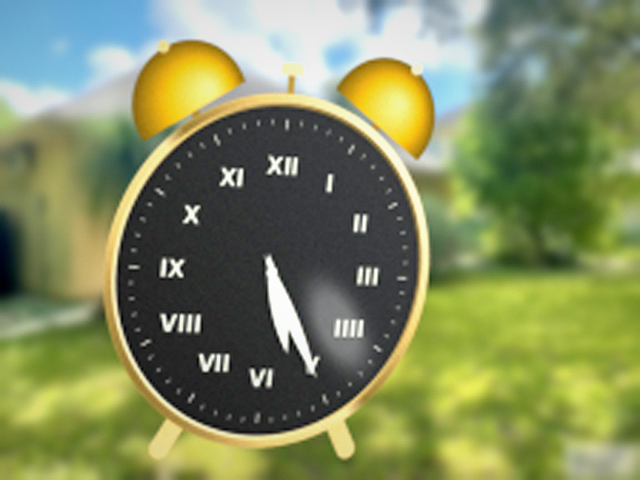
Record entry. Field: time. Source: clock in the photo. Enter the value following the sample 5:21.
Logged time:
5:25
